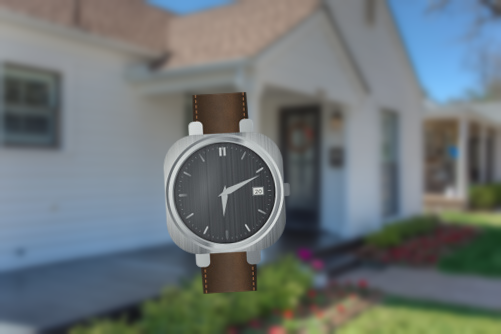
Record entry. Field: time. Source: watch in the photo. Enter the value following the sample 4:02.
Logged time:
6:11
